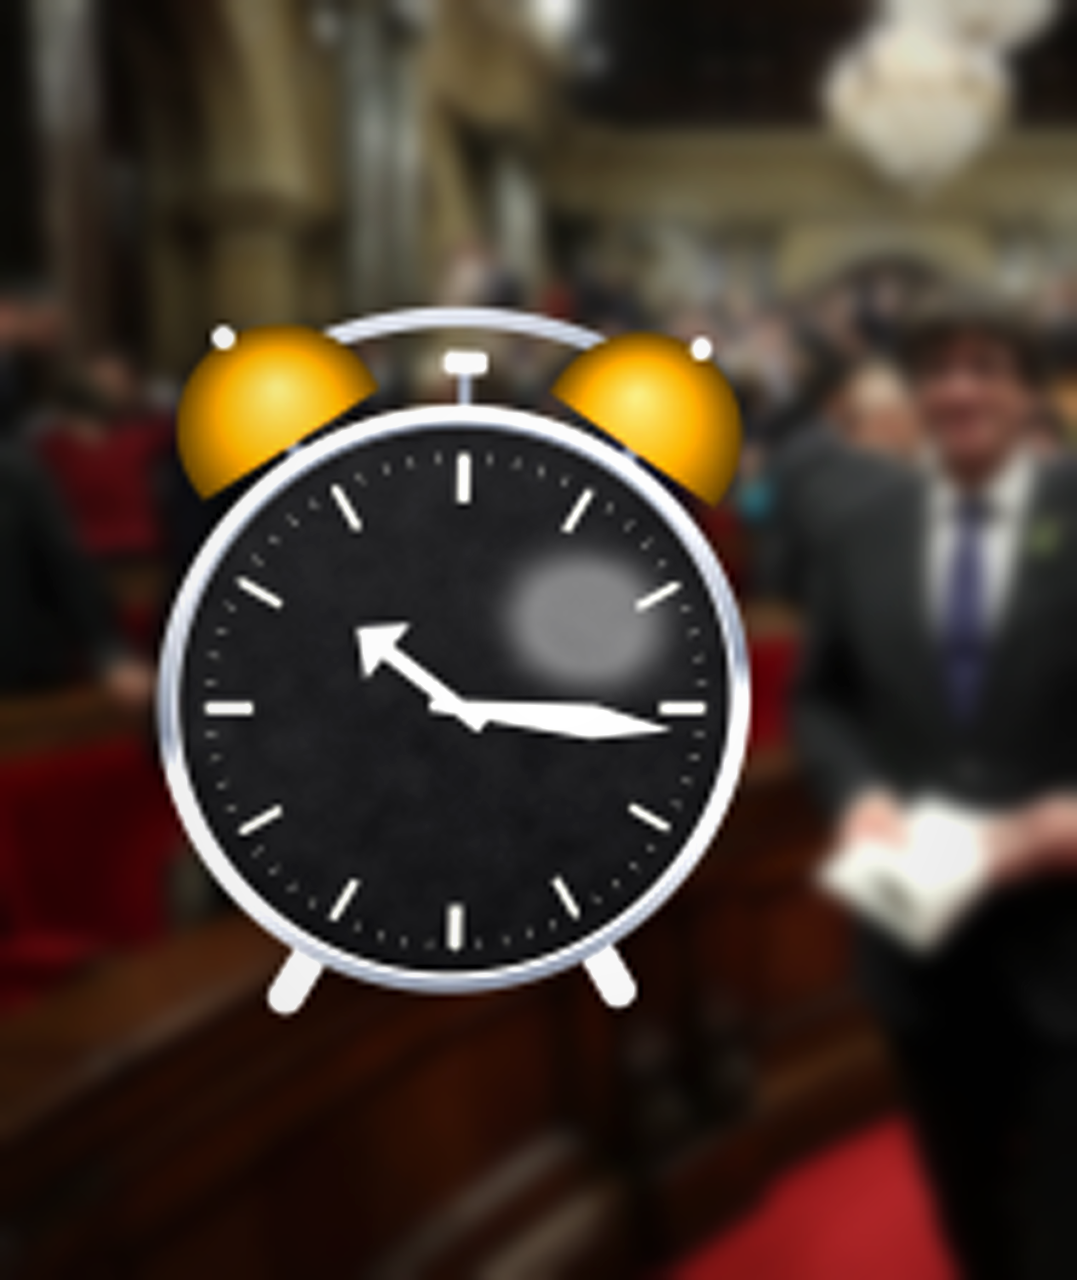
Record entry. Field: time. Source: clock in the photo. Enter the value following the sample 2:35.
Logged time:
10:16
